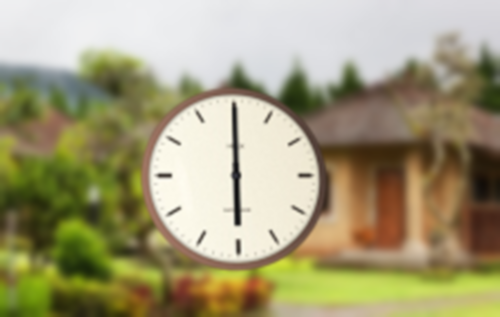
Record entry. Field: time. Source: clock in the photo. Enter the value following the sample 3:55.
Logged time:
6:00
